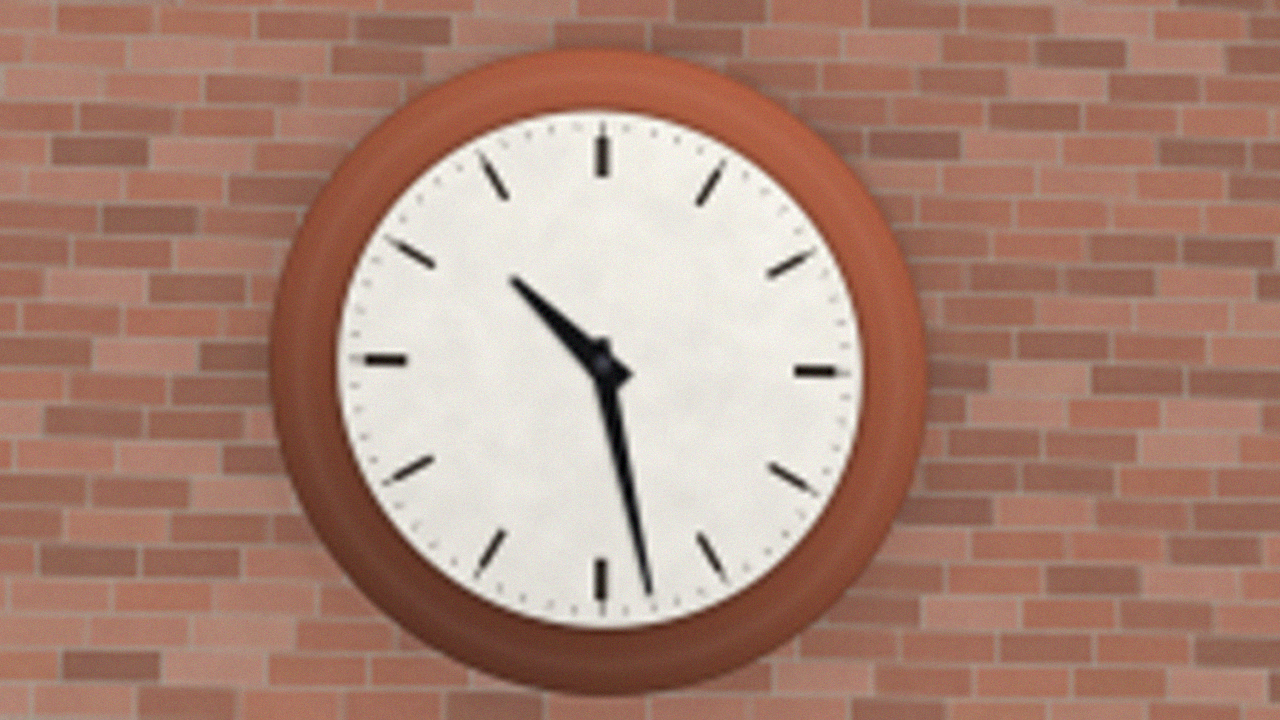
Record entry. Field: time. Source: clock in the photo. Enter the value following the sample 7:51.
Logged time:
10:28
